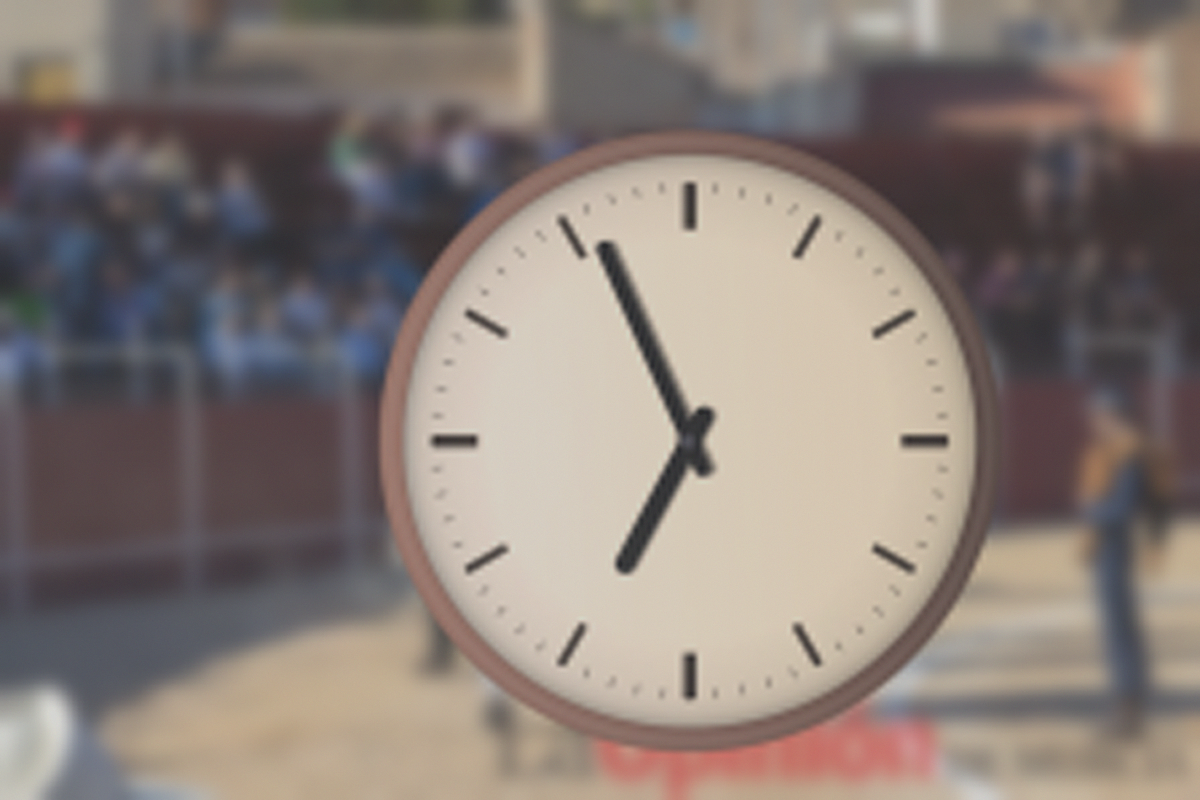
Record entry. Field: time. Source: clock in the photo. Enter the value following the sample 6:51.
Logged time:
6:56
